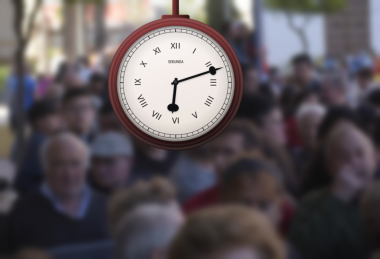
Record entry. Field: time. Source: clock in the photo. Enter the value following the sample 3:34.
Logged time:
6:12
